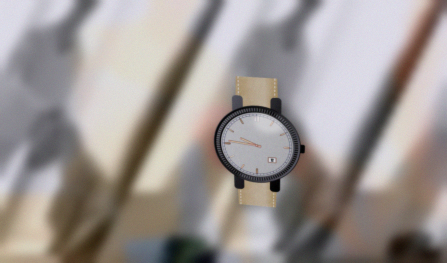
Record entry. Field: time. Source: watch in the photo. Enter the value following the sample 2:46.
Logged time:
9:46
